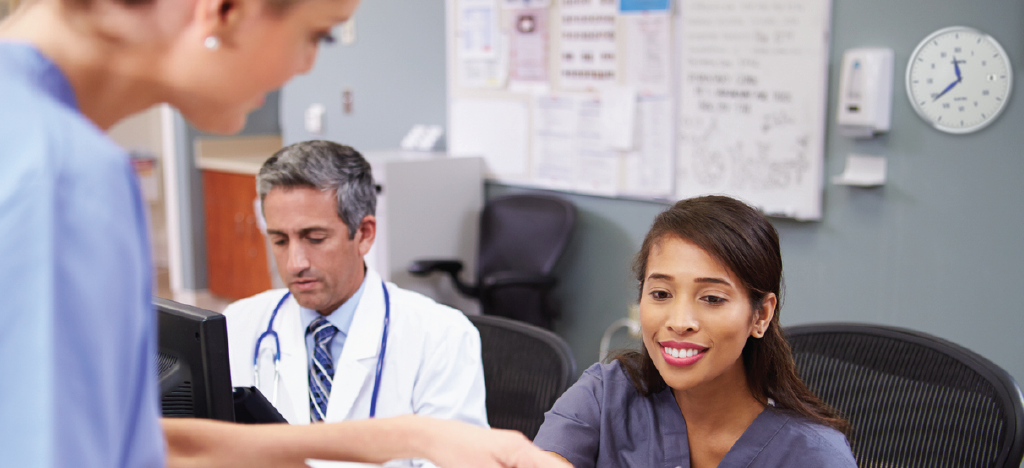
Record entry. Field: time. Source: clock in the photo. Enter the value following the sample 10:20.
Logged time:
11:39
